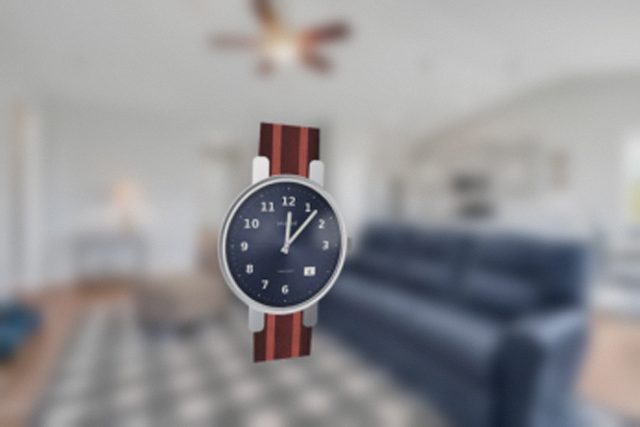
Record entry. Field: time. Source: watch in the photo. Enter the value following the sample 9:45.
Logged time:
12:07
